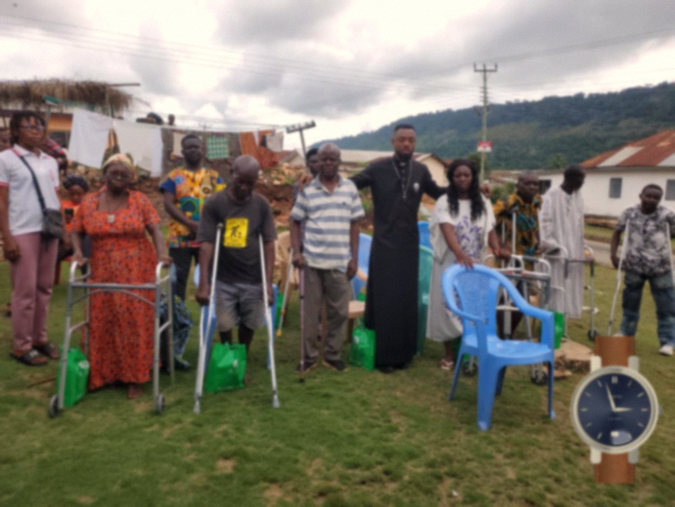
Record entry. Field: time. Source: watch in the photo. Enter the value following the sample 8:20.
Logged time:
2:57
